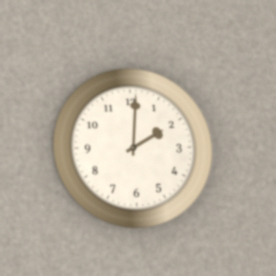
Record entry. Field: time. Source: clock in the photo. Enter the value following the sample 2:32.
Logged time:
2:01
